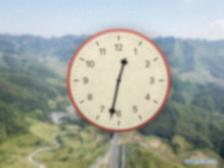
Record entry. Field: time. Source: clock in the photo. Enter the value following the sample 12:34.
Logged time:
12:32
